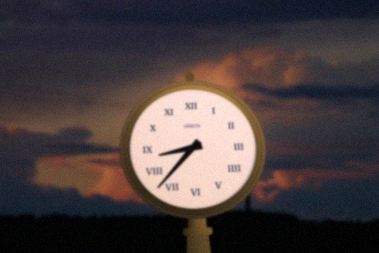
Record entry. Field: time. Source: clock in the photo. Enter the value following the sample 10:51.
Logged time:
8:37
